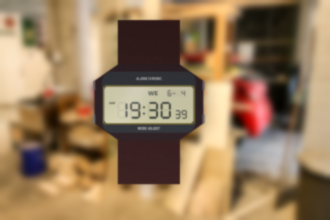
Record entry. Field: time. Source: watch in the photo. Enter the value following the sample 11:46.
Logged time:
19:30
